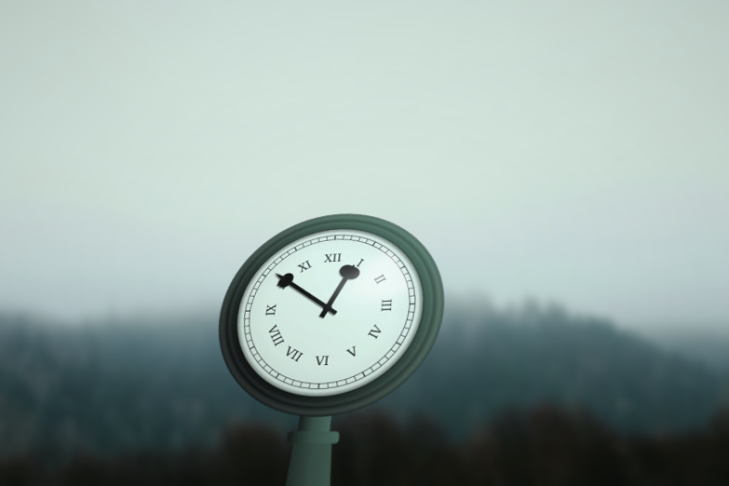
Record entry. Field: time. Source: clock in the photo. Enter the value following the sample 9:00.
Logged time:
12:51
